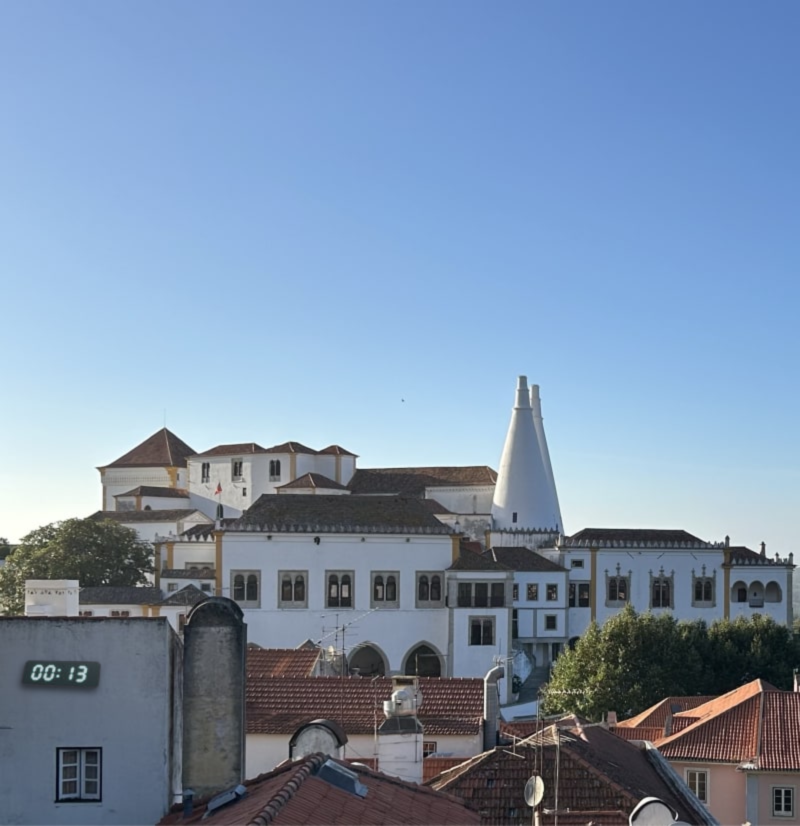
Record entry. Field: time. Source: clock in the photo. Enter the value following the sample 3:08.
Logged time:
0:13
